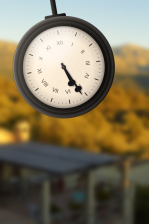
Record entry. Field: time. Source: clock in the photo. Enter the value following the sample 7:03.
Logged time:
5:26
